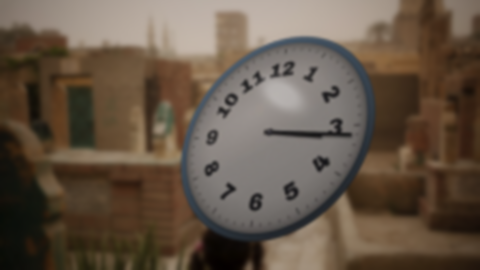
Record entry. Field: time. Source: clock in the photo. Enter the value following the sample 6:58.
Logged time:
3:16
